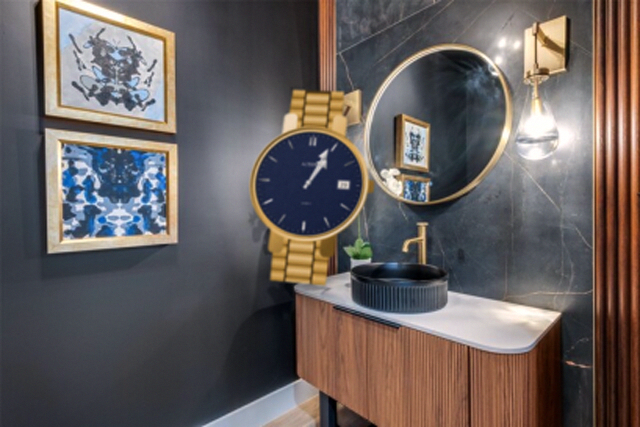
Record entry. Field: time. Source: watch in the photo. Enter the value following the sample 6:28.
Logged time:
1:04
